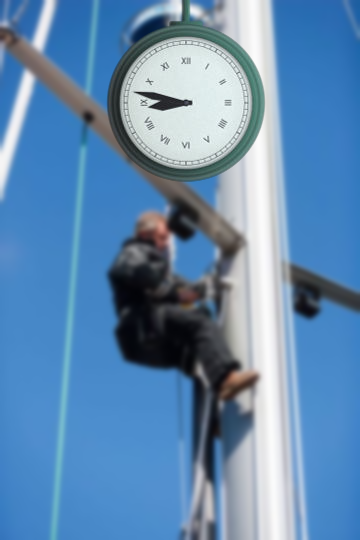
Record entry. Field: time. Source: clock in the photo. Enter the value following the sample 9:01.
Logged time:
8:47
